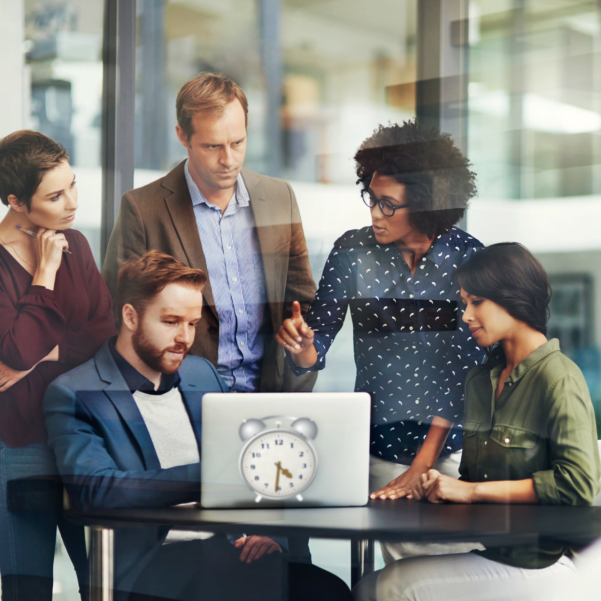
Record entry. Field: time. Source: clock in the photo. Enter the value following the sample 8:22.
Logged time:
4:31
